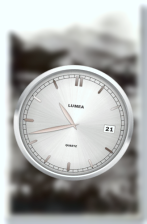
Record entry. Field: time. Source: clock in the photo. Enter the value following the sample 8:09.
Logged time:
10:42
